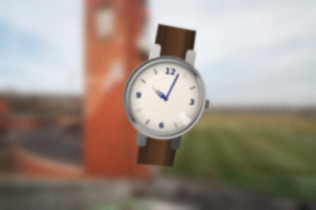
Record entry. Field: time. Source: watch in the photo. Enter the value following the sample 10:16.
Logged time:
10:03
